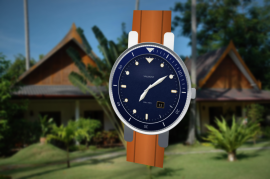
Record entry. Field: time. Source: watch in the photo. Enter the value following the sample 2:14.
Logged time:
7:09
